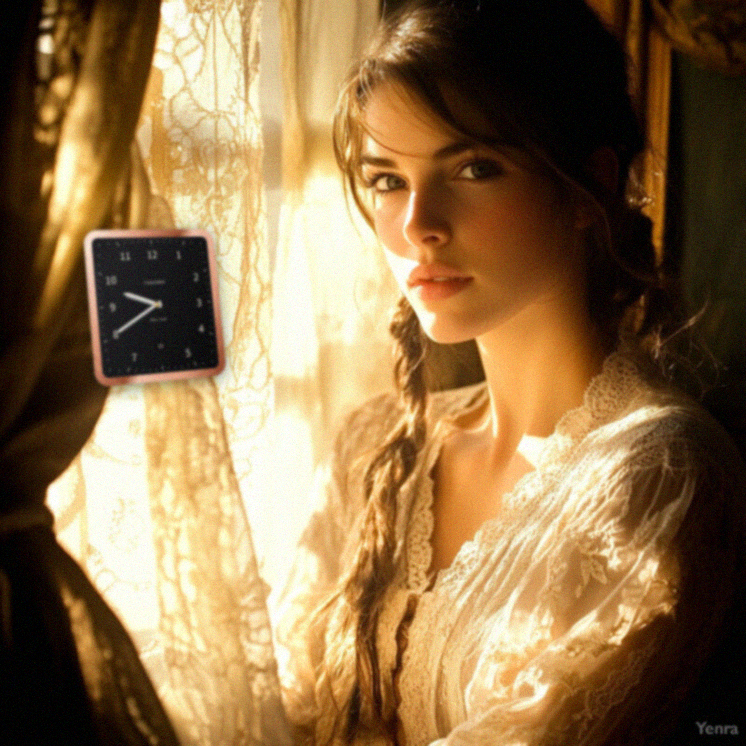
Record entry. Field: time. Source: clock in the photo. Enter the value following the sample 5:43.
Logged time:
9:40
